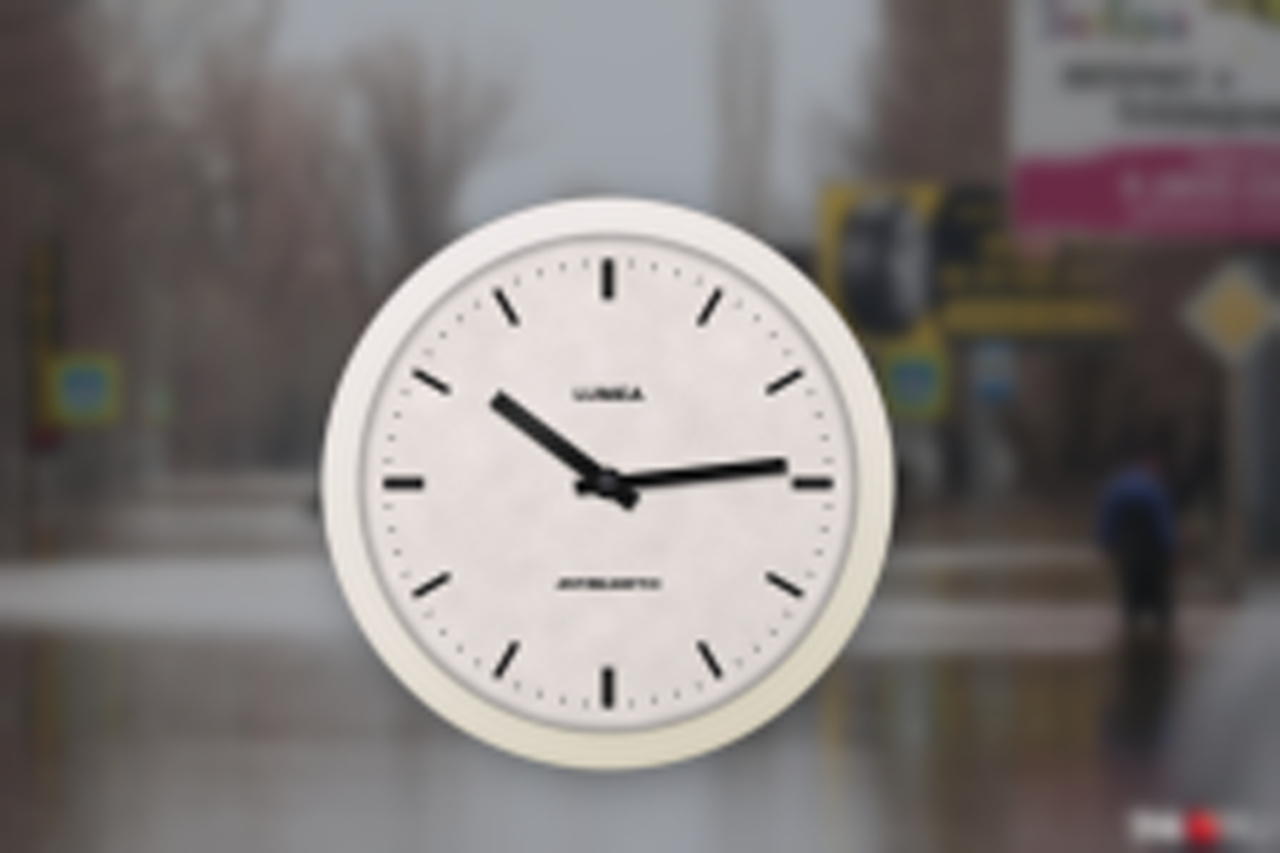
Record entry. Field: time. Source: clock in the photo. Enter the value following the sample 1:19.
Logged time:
10:14
